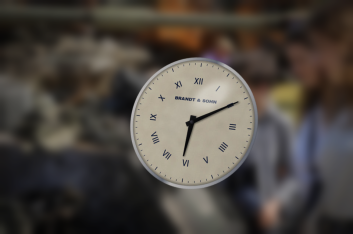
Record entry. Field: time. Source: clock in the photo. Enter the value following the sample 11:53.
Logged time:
6:10
